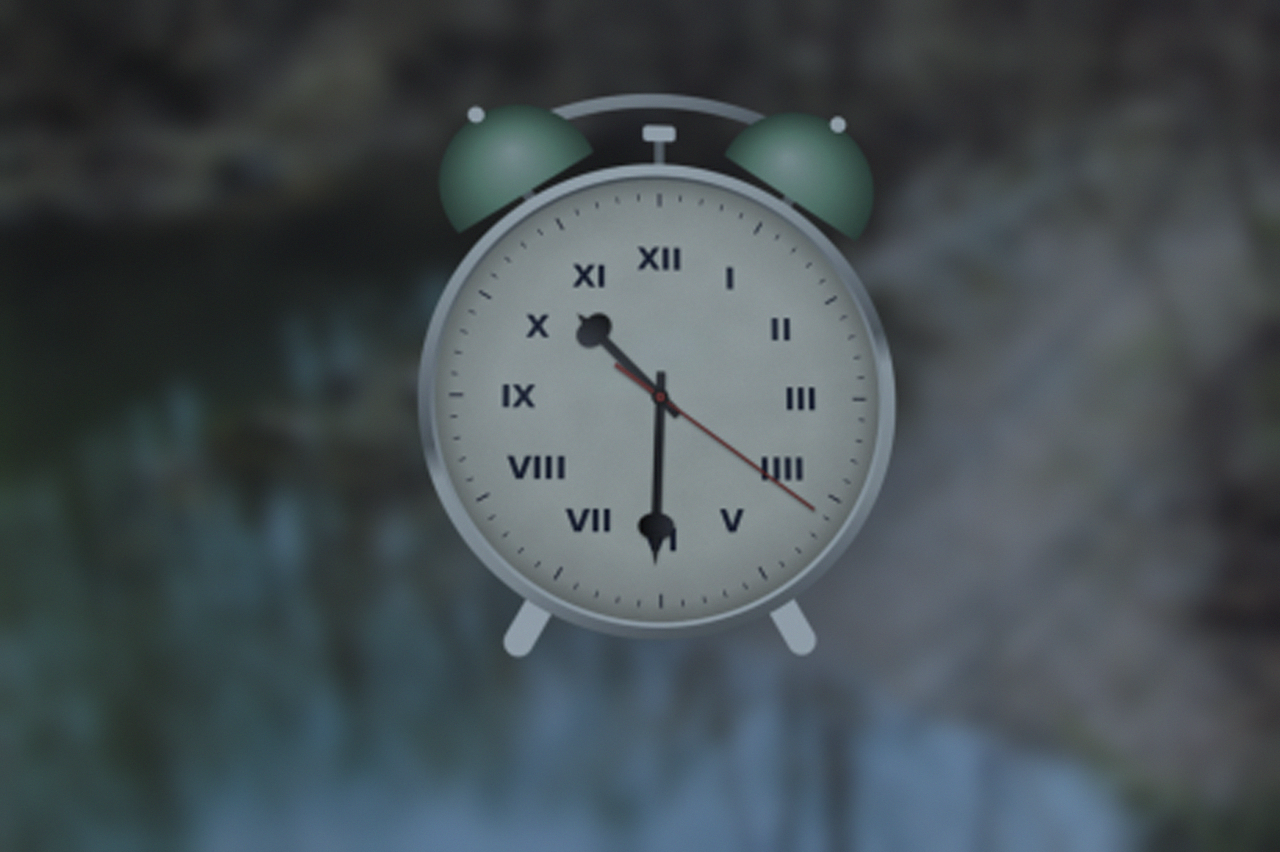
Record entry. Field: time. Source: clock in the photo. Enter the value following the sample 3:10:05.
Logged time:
10:30:21
